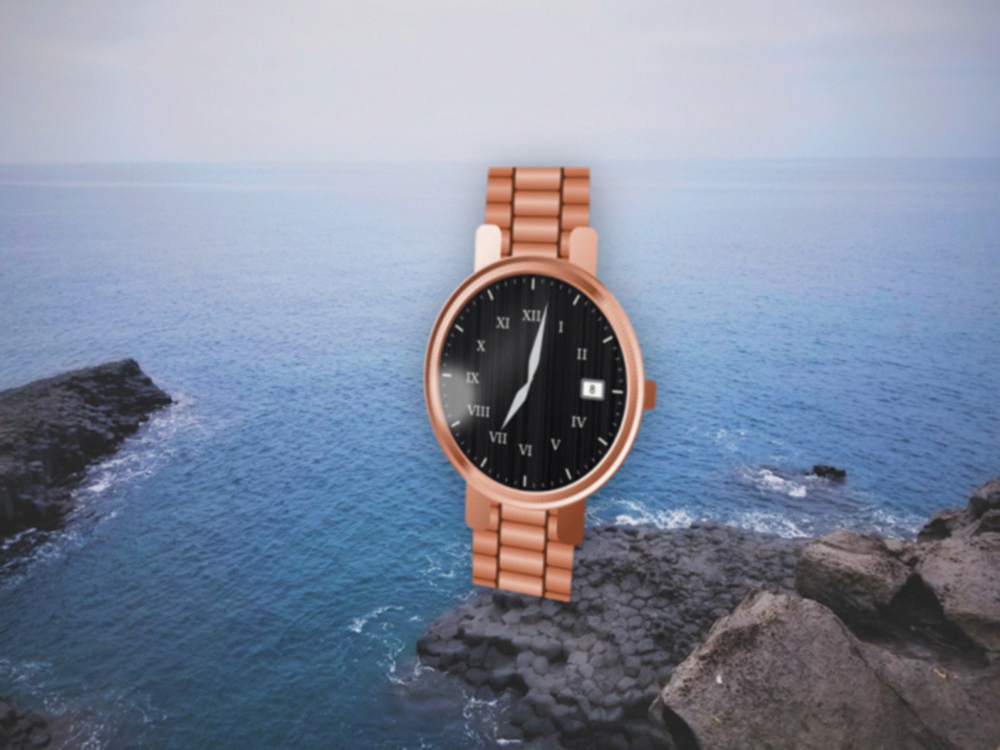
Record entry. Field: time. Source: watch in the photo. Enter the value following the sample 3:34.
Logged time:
7:02
